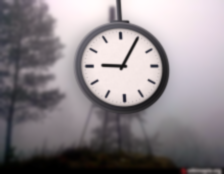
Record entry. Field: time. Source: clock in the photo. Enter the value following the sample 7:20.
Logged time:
9:05
